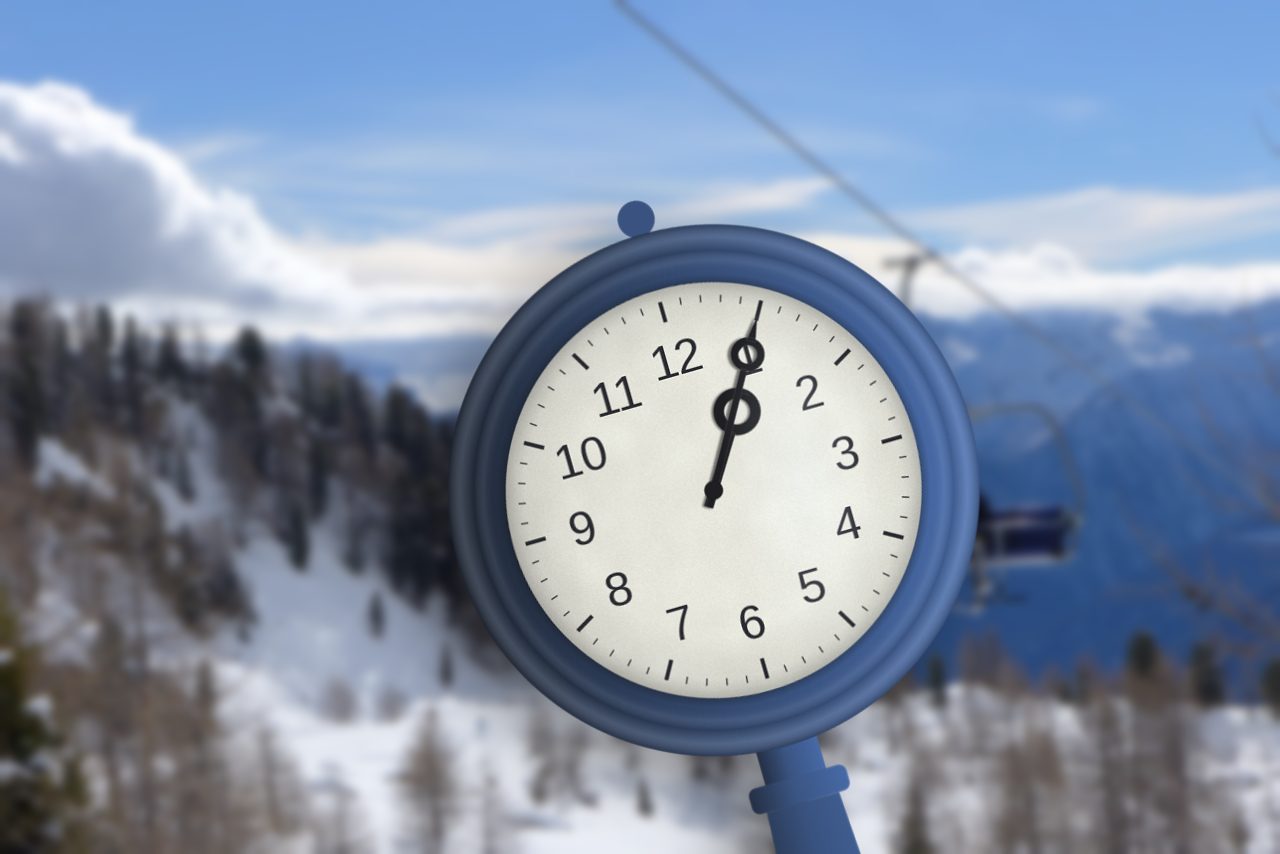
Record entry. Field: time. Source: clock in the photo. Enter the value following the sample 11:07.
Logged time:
1:05
